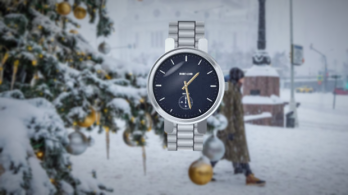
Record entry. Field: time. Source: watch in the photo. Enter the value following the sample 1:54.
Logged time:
1:28
